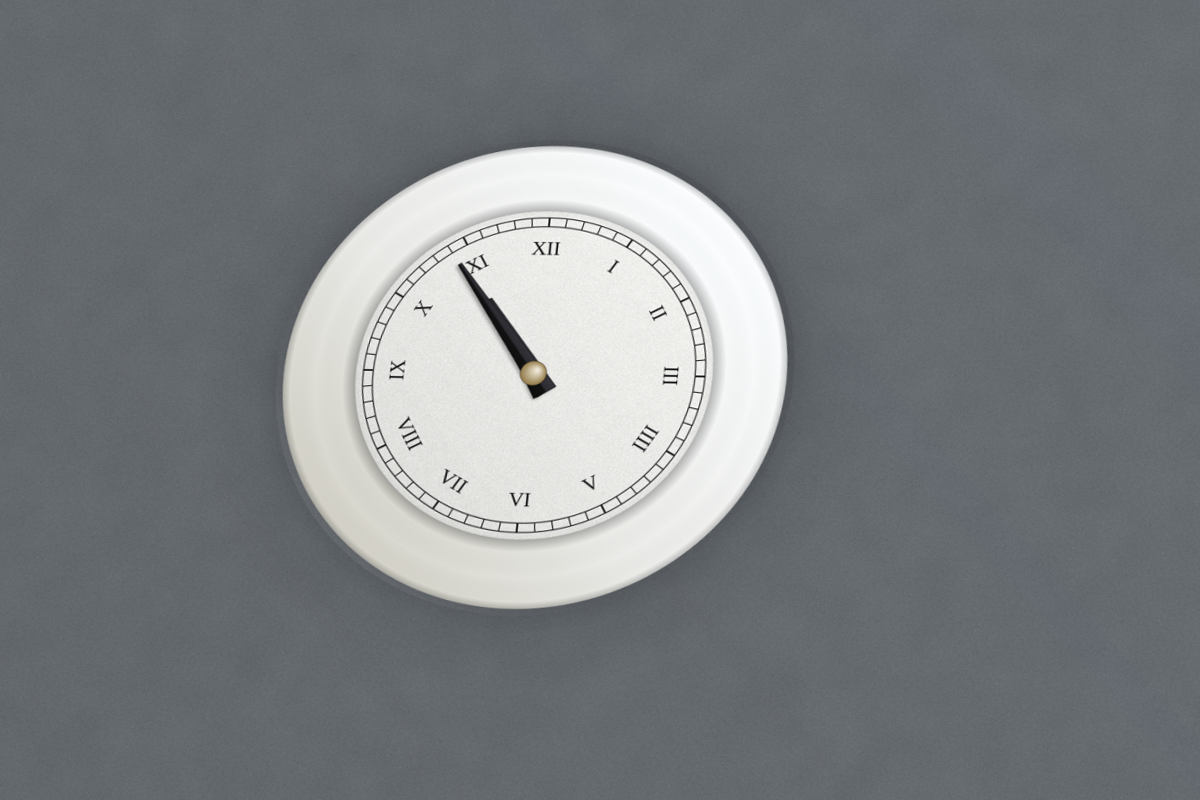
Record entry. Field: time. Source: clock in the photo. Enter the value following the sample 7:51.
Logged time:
10:54
